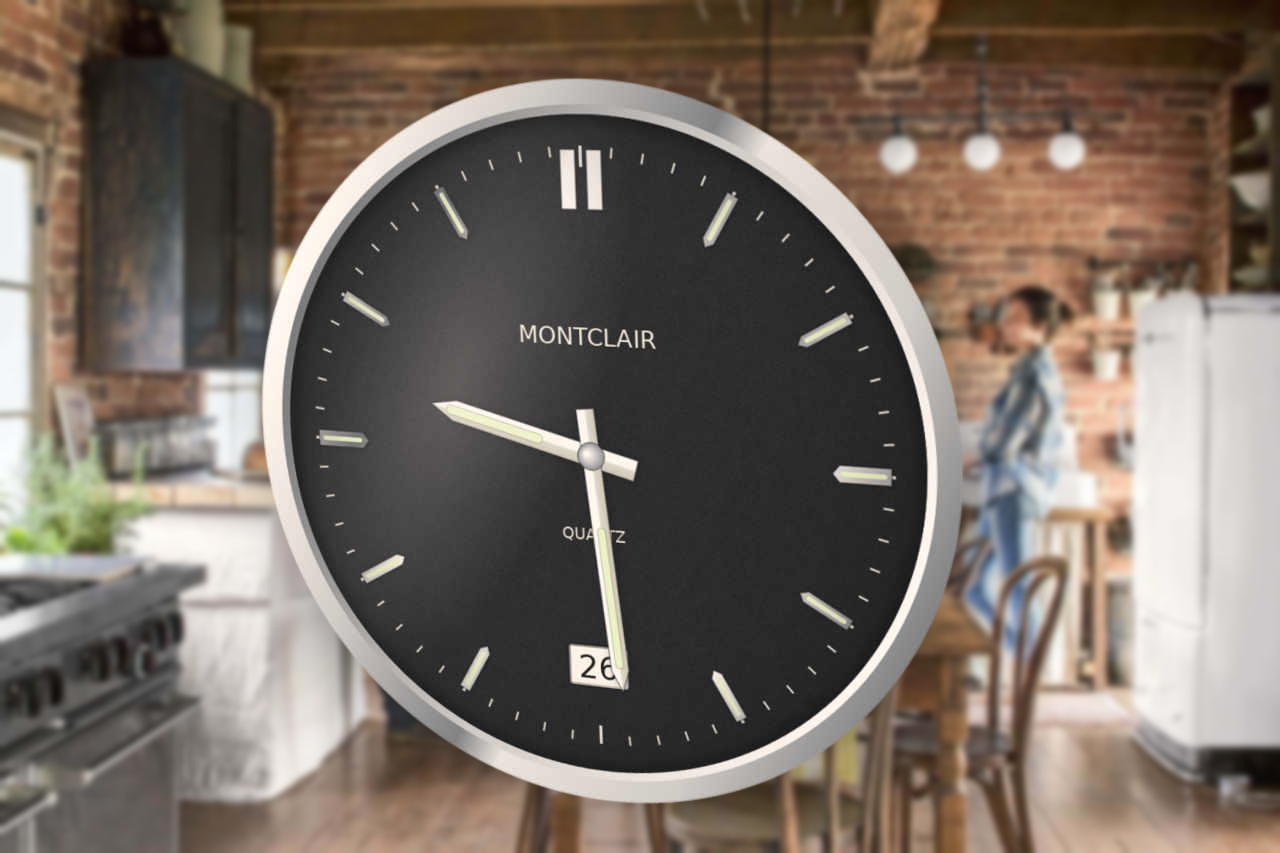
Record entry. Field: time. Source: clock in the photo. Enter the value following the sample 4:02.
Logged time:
9:29
